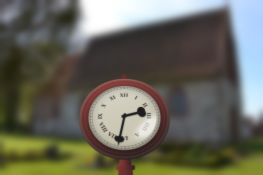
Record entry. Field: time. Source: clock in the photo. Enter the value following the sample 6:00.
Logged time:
2:32
